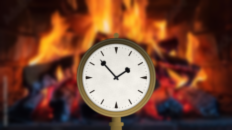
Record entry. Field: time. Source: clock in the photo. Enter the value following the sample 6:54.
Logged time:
1:53
